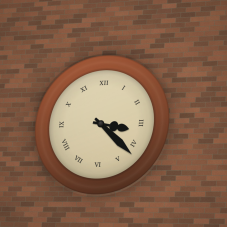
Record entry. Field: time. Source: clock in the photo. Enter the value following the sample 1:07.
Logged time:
3:22
